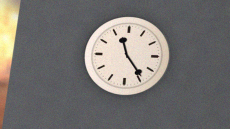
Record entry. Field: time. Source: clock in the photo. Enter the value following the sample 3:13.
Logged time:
11:24
